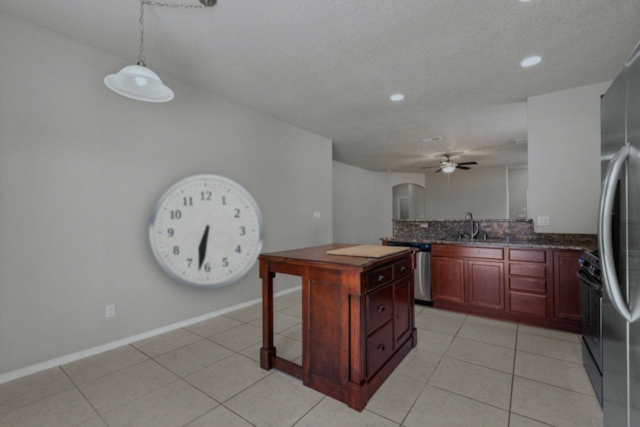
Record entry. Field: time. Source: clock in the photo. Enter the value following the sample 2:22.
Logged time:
6:32
